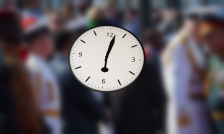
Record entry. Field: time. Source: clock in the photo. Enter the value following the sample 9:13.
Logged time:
6:02
